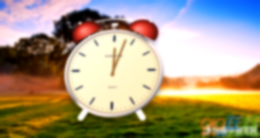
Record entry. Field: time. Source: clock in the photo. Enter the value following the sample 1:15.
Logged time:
12:03
